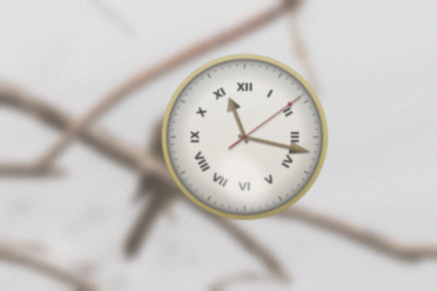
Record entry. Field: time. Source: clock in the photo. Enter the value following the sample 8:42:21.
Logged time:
11:17:09
